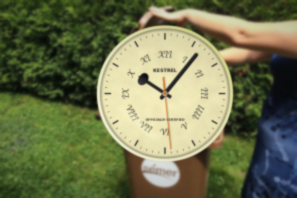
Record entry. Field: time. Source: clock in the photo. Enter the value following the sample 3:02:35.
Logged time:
10:06:29
